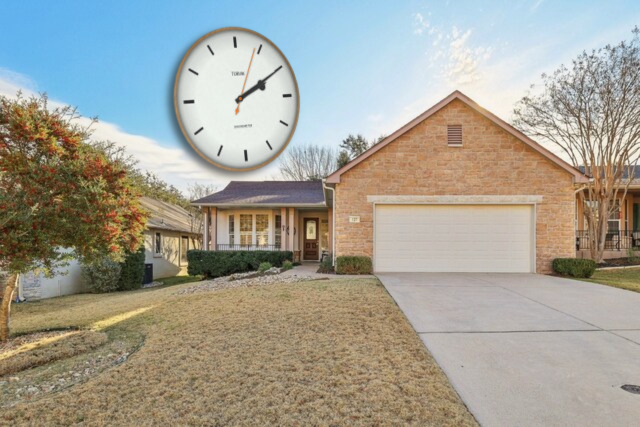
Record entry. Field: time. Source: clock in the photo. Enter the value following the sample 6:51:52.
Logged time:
2:10:04
